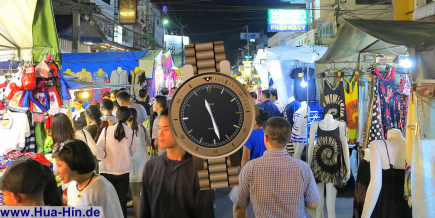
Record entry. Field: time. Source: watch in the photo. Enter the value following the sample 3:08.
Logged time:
11:28
